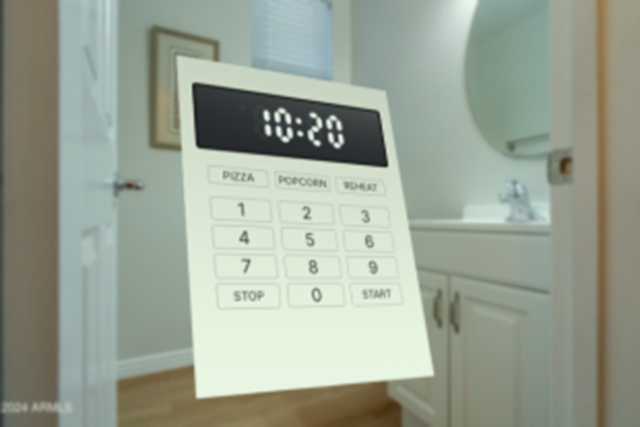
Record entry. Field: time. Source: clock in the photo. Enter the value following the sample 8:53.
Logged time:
10:20
